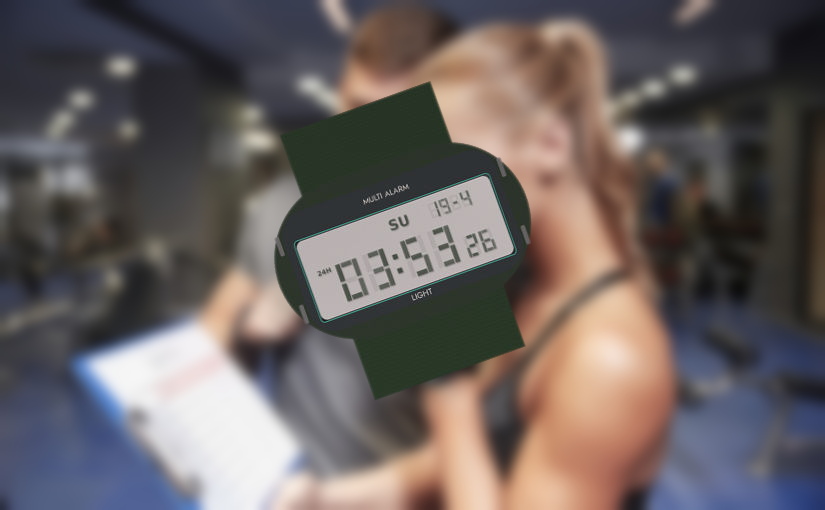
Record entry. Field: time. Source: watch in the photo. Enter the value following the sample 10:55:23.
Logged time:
3:53:26
